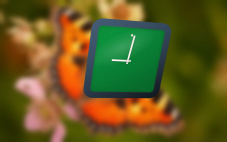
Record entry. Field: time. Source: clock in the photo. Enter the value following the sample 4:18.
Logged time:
9:01
